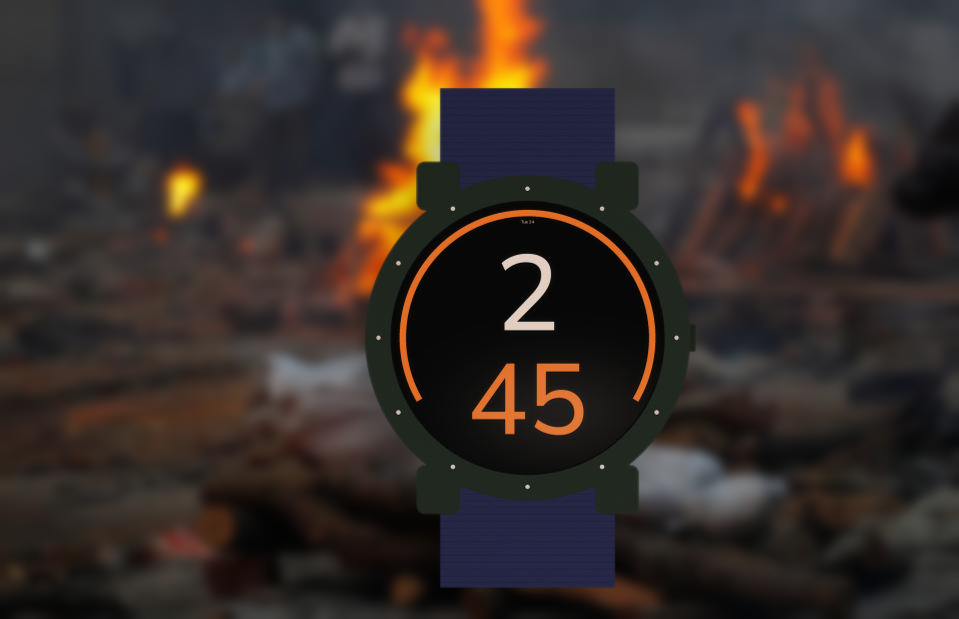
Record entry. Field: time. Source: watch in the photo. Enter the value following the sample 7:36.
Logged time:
2:45
